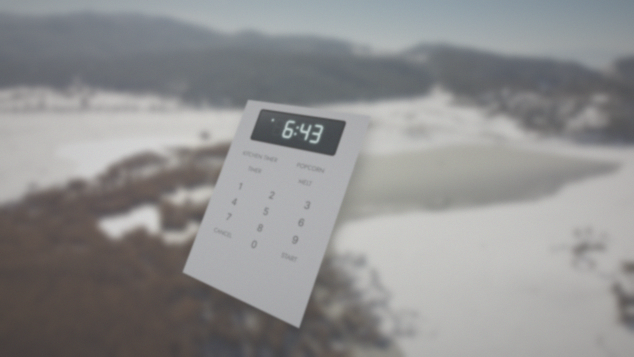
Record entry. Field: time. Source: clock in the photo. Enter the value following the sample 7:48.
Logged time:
6:43
